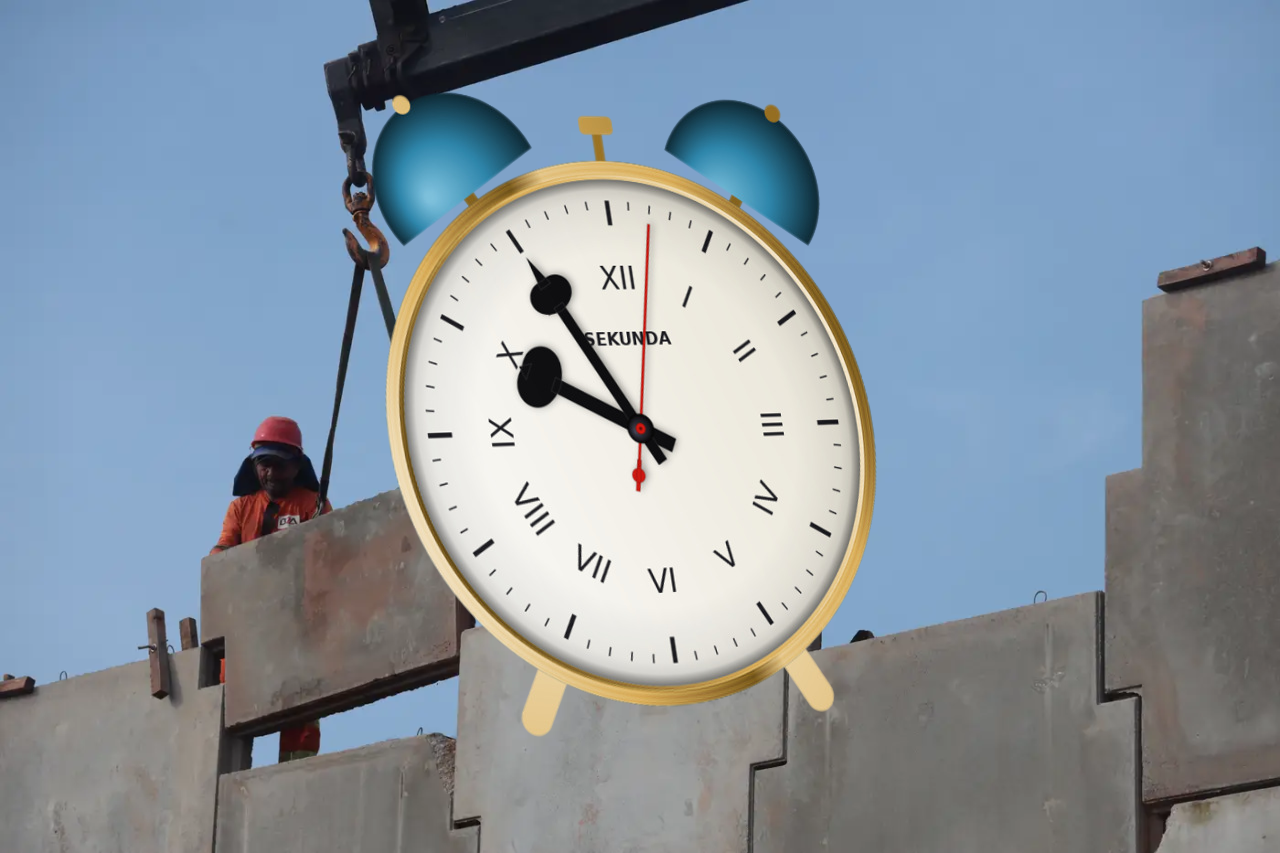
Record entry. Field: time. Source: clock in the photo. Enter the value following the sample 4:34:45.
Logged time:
9:55:02
